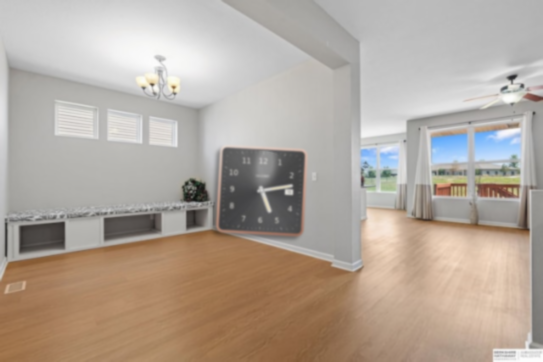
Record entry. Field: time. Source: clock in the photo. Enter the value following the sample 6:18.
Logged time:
5:13
